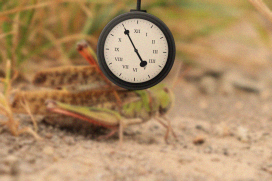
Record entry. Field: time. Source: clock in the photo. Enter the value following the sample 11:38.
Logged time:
4:55
